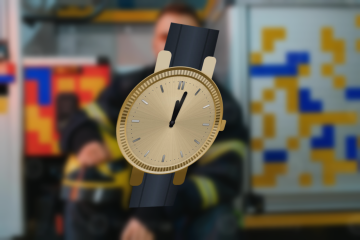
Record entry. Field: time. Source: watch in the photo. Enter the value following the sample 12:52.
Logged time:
12:02
